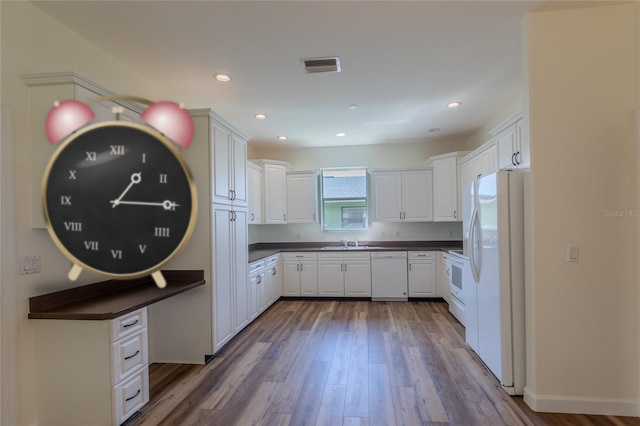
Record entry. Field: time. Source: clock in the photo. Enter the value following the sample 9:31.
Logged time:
1:15
